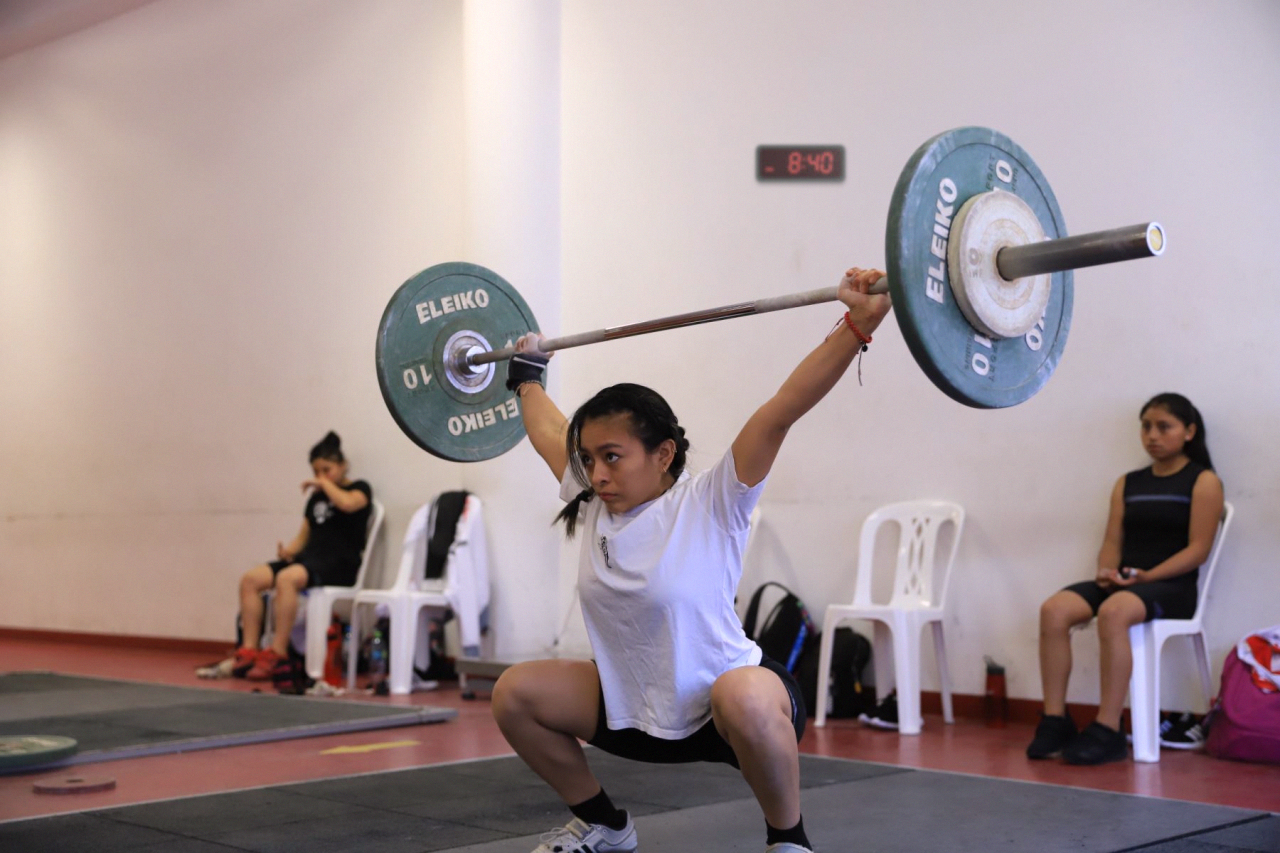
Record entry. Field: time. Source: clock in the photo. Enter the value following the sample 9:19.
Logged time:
8:40
